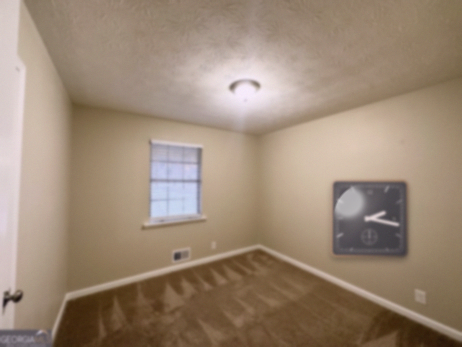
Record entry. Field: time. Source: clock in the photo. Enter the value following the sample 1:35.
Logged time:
2:17
